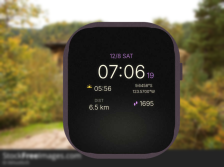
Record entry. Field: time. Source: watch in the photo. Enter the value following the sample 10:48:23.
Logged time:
7:06:19
